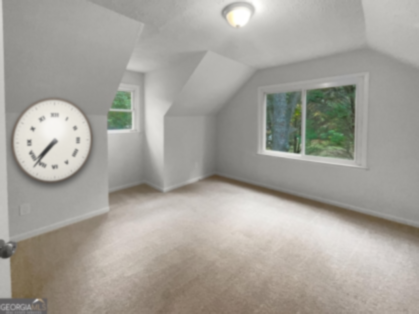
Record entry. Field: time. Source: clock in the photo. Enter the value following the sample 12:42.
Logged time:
7:37
